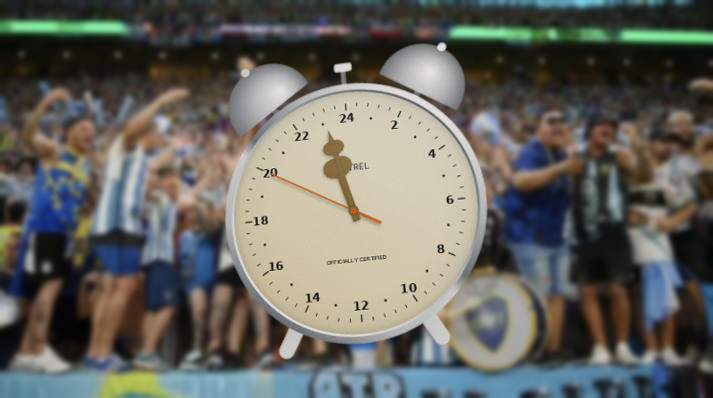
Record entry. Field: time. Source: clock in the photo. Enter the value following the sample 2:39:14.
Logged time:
22:57:50
